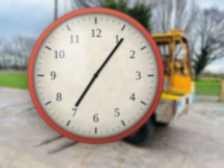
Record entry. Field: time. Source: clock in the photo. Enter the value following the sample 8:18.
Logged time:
7:06
